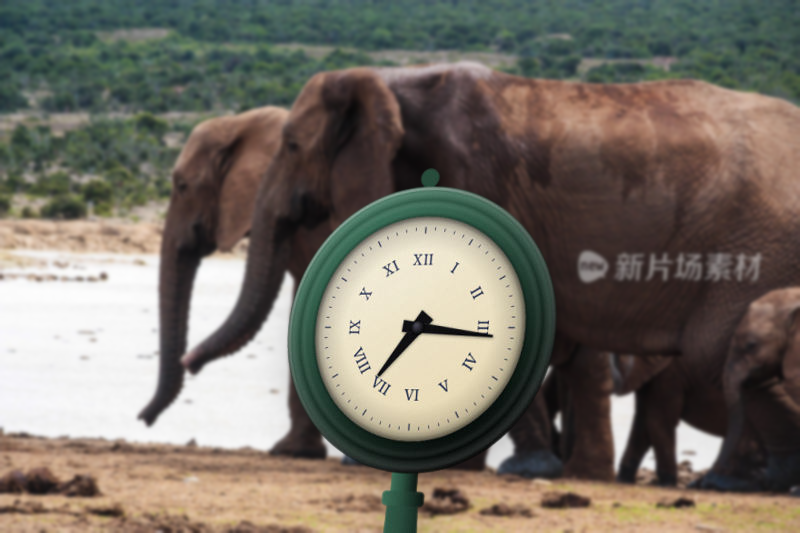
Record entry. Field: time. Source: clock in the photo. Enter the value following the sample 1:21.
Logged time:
7:16
